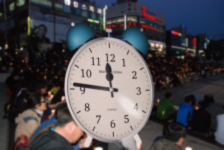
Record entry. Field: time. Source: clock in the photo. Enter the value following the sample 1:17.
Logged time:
11:46
